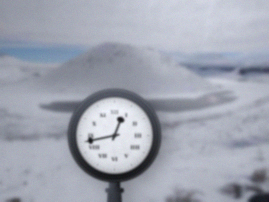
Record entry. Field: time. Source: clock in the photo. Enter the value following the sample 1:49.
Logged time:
12:43
